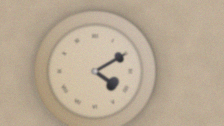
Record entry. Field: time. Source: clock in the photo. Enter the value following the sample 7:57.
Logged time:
4:10
